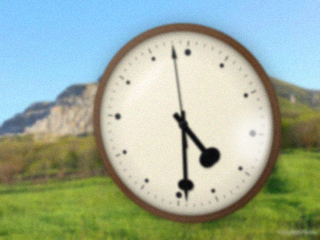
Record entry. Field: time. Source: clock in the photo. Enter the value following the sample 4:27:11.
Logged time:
4:28:58
